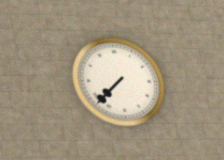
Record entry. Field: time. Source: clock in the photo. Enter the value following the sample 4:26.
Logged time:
7:38
